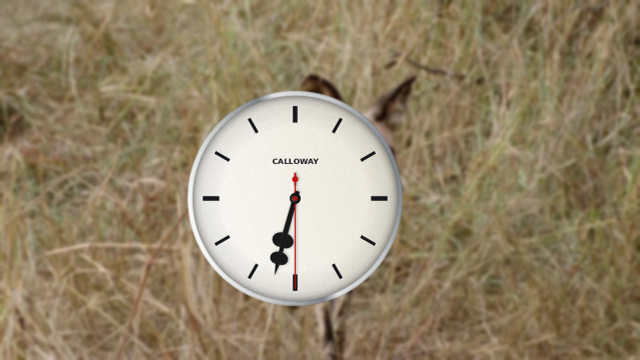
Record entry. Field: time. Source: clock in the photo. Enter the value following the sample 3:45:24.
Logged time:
6:32:30
